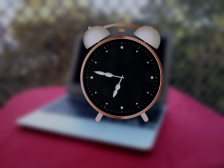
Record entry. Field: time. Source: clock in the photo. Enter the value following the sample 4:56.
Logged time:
6:47
